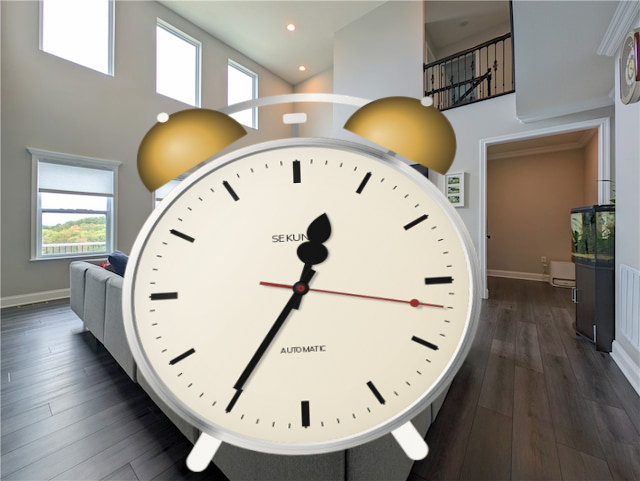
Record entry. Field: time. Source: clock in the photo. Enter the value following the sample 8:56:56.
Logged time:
12:35:17
